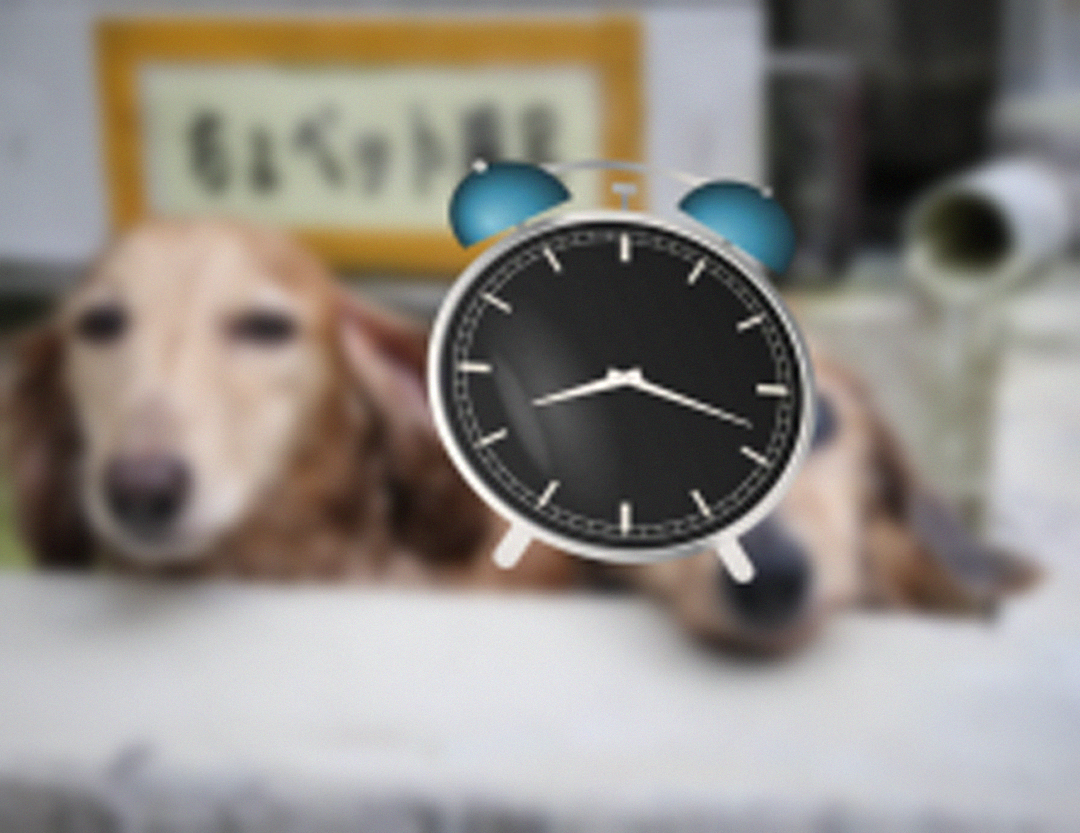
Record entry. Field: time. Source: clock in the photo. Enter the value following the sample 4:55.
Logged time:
8:18
